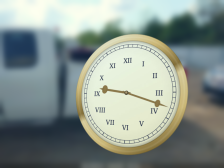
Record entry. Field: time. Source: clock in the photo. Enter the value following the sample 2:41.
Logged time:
9:18
